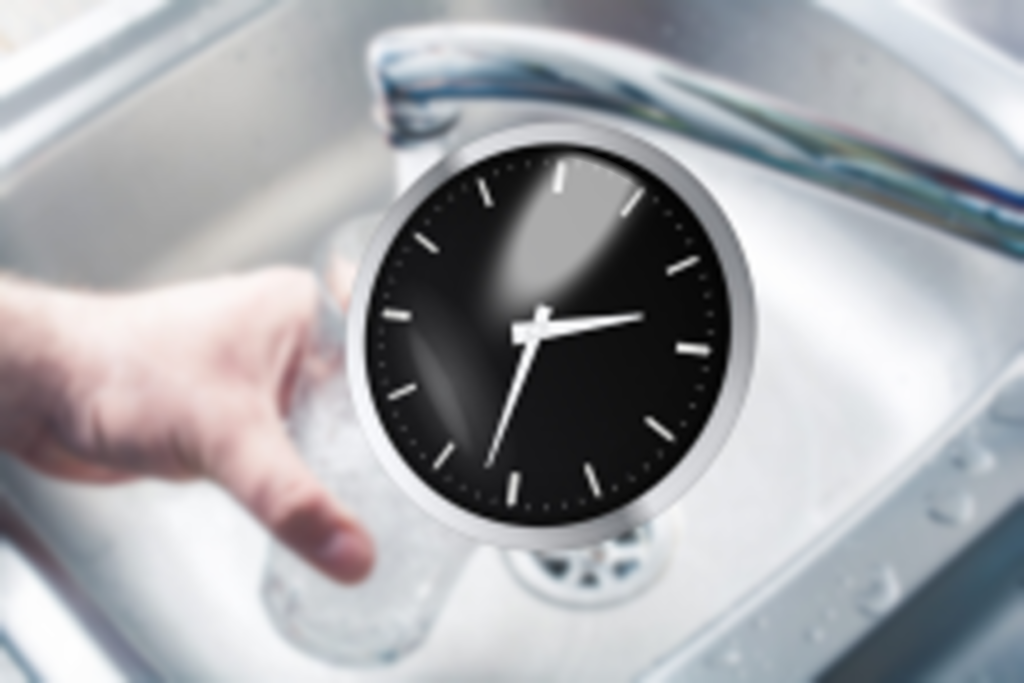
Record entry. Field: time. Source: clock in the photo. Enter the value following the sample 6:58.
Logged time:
2:32
